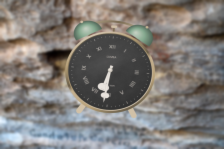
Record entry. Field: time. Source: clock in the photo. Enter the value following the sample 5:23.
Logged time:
6:31
